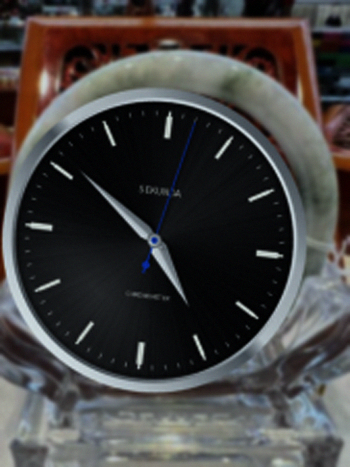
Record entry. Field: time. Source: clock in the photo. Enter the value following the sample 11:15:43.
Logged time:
4:51:02
